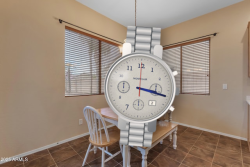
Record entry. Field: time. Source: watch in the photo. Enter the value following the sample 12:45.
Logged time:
3:17
